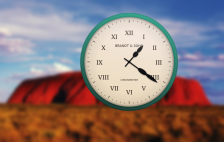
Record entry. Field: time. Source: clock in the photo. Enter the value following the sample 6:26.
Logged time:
1:21
